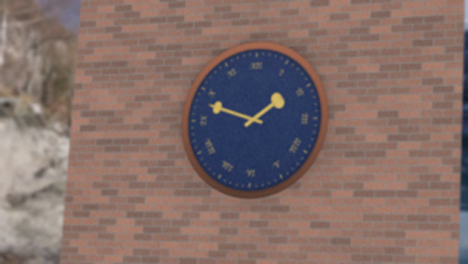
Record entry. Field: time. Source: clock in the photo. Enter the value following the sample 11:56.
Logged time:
1:48
